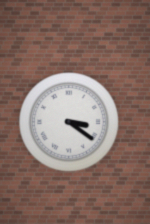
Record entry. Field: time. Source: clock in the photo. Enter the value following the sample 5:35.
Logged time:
3:21
